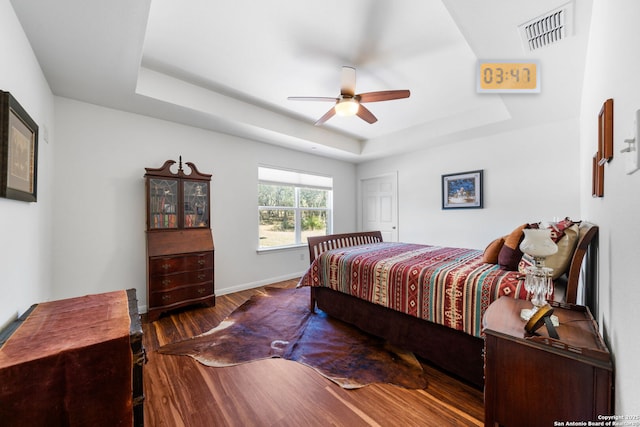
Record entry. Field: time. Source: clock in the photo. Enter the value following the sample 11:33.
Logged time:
3:47
